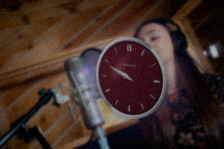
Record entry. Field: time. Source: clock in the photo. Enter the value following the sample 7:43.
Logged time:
9:49
